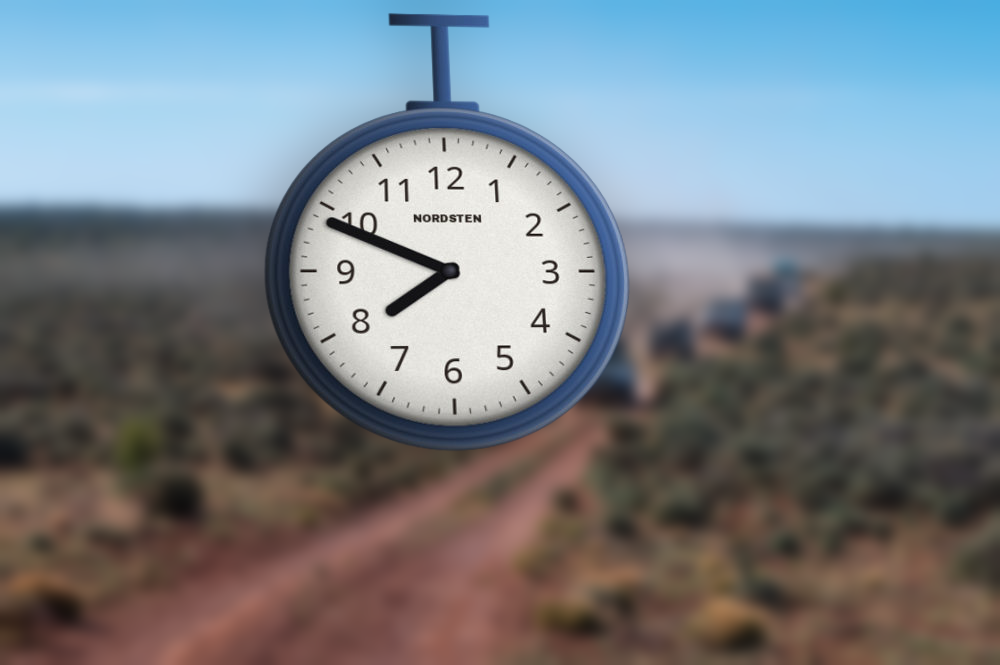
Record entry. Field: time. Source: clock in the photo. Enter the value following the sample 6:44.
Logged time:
7:49
